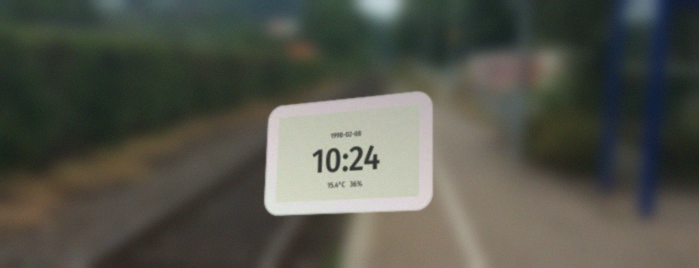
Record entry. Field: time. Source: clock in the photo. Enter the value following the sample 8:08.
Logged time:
10:24
